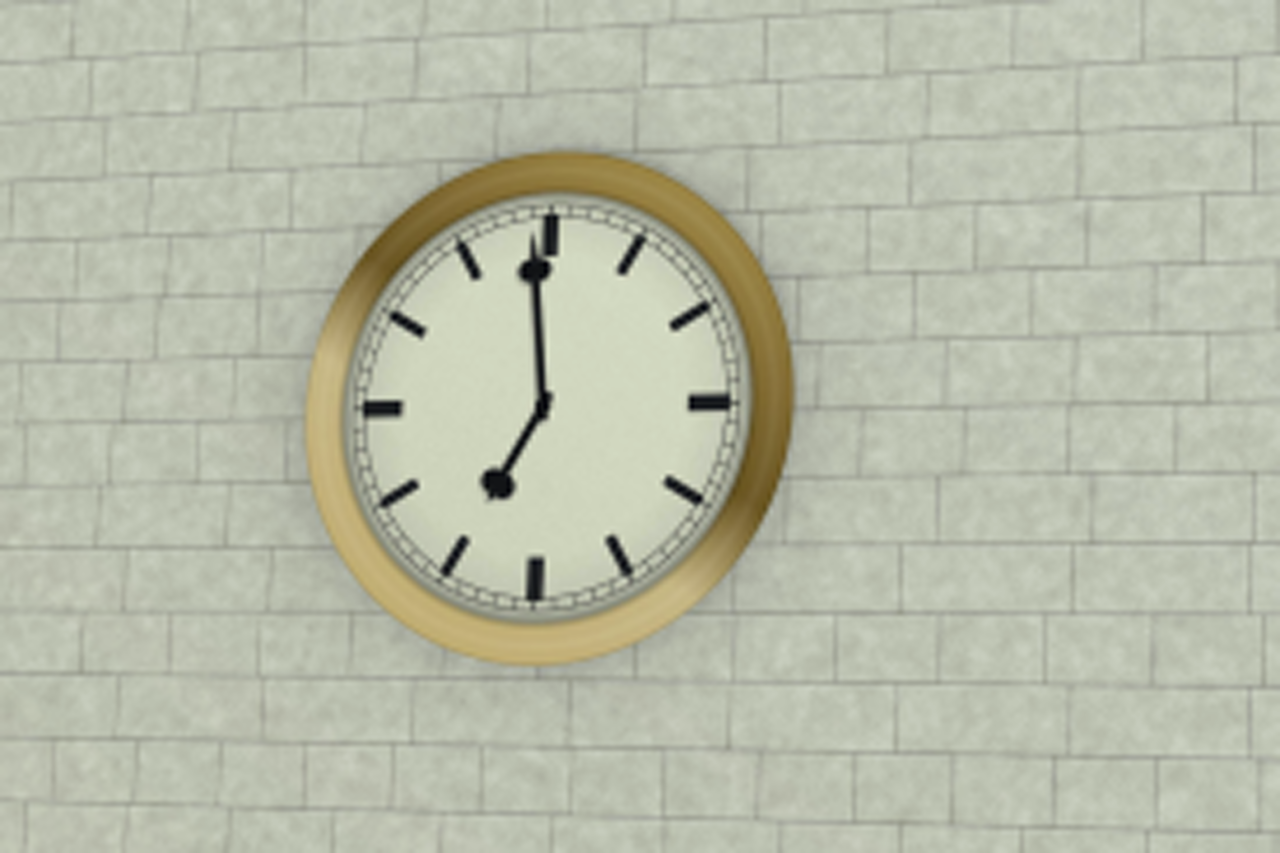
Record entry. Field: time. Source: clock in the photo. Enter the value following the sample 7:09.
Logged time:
6:59
